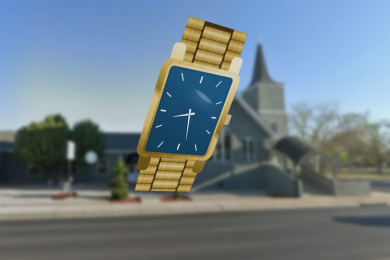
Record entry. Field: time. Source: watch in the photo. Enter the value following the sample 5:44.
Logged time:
8:28
